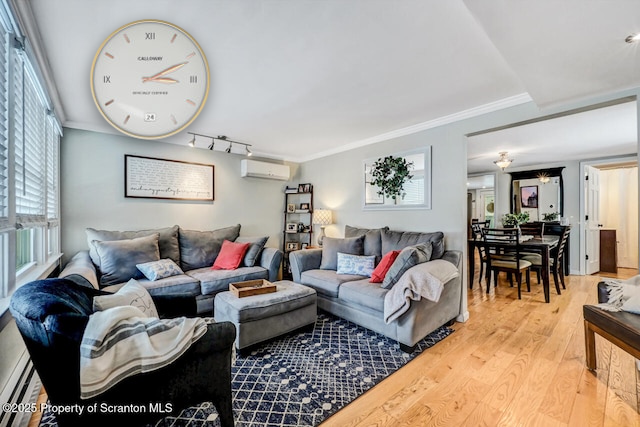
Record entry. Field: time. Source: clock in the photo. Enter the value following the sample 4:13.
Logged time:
3:11
